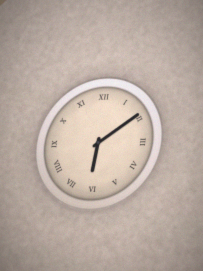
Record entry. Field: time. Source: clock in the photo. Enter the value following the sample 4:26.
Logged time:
6:09
